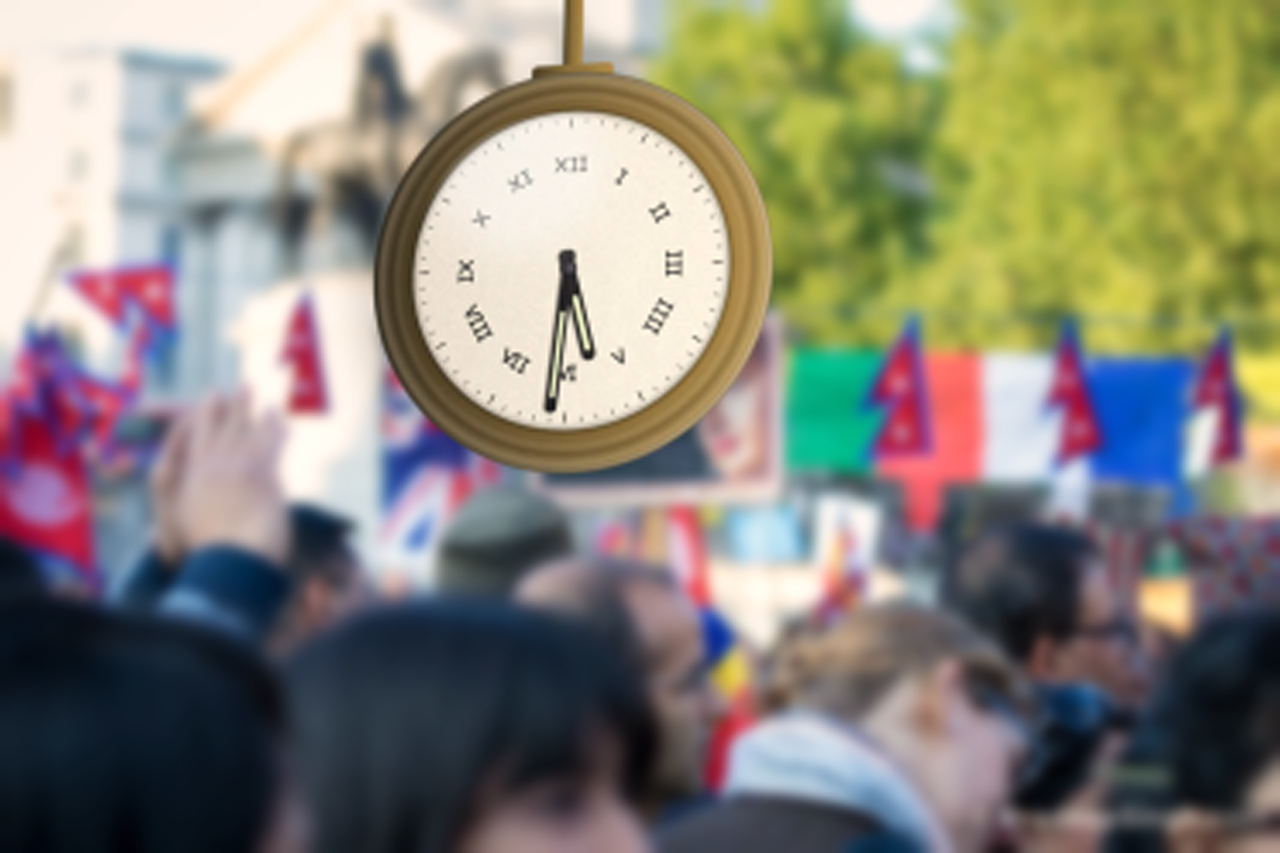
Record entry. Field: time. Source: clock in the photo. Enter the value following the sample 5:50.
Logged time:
5:31
